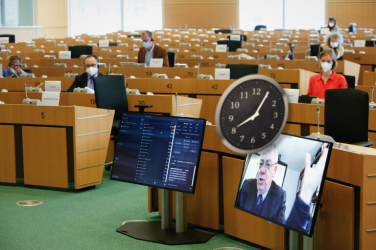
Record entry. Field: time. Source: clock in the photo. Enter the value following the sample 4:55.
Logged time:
8:05
